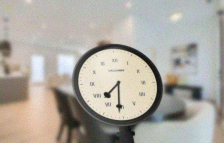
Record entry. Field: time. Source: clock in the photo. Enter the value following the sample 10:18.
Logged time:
7:31
